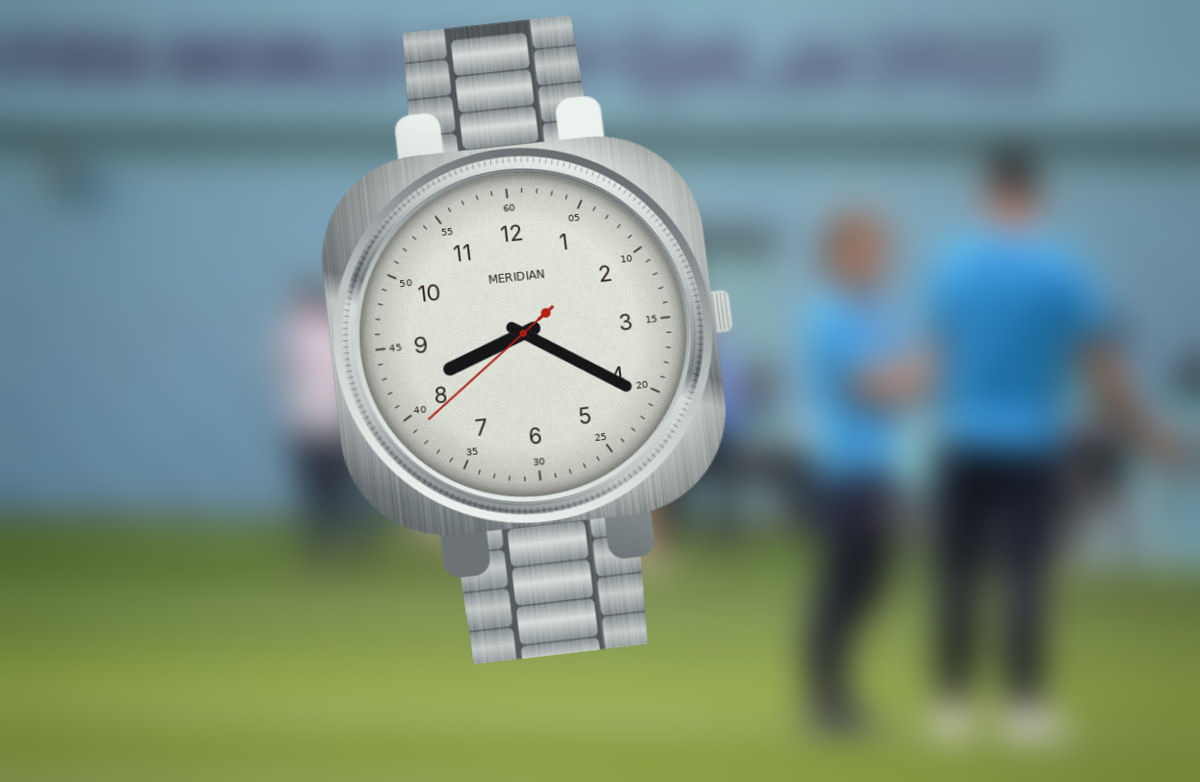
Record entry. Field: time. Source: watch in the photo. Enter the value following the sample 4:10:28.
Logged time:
8:20:39
